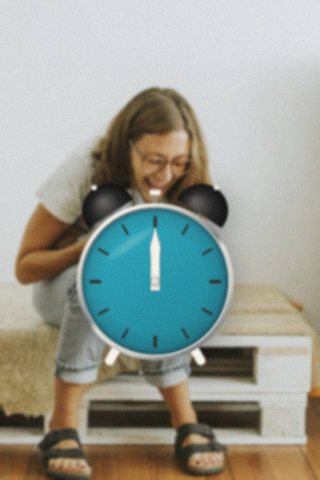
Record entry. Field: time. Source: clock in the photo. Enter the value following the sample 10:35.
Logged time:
12:00
